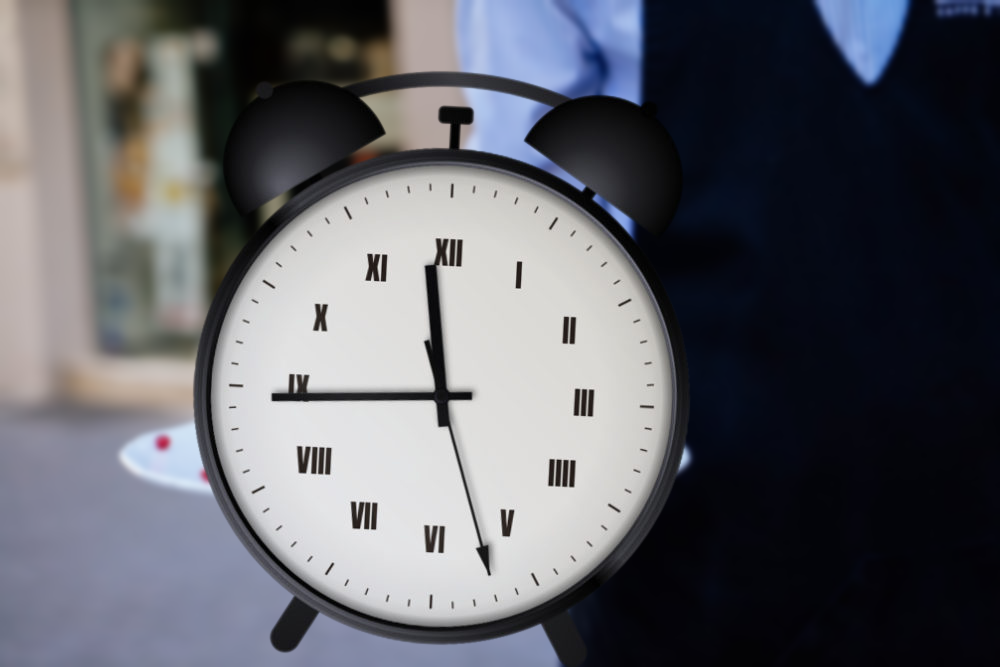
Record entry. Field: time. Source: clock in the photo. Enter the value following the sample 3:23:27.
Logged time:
11:44:27
